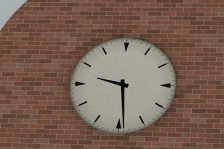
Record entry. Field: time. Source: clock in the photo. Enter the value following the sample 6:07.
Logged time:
9:29
